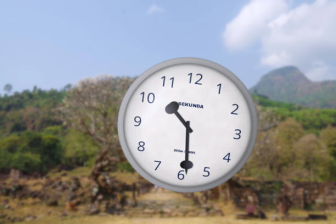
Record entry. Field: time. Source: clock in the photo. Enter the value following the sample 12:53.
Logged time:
10:29
